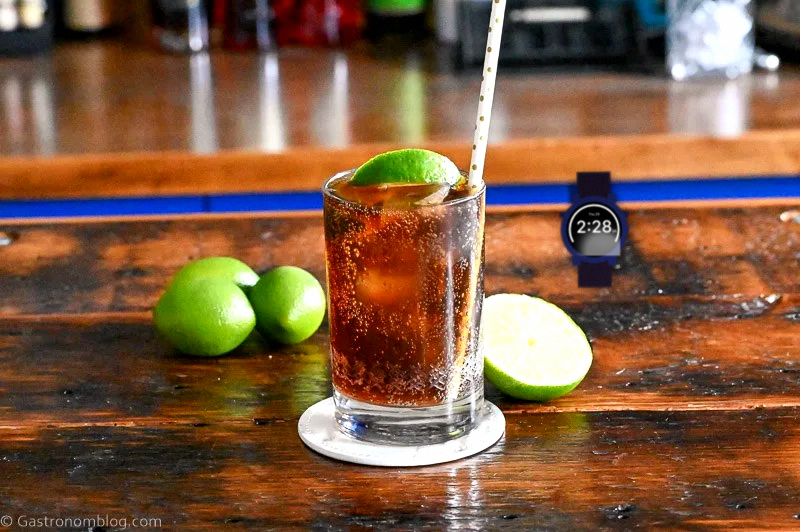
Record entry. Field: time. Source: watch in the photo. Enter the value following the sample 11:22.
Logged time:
2:28
